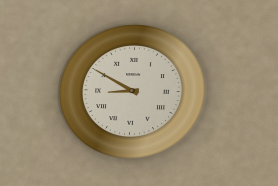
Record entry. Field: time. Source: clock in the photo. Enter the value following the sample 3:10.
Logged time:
8:50
